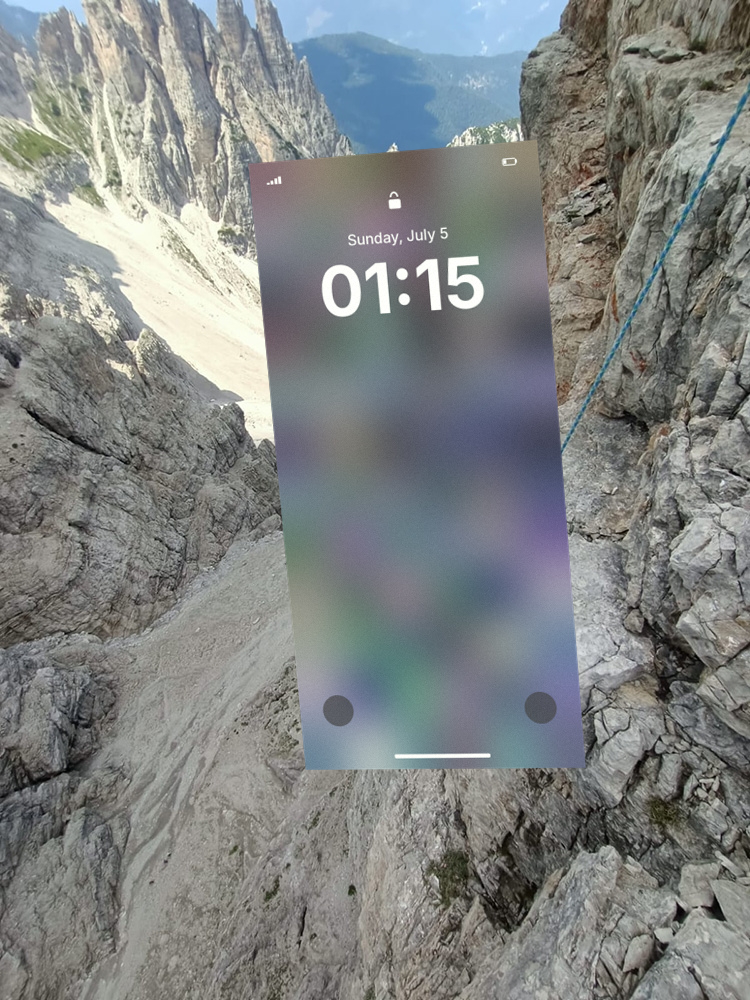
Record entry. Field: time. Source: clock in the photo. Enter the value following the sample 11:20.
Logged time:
1:15
